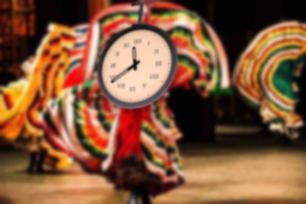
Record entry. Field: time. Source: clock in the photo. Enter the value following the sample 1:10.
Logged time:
11:39
